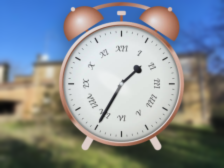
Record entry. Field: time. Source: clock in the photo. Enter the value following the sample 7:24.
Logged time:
1:35
